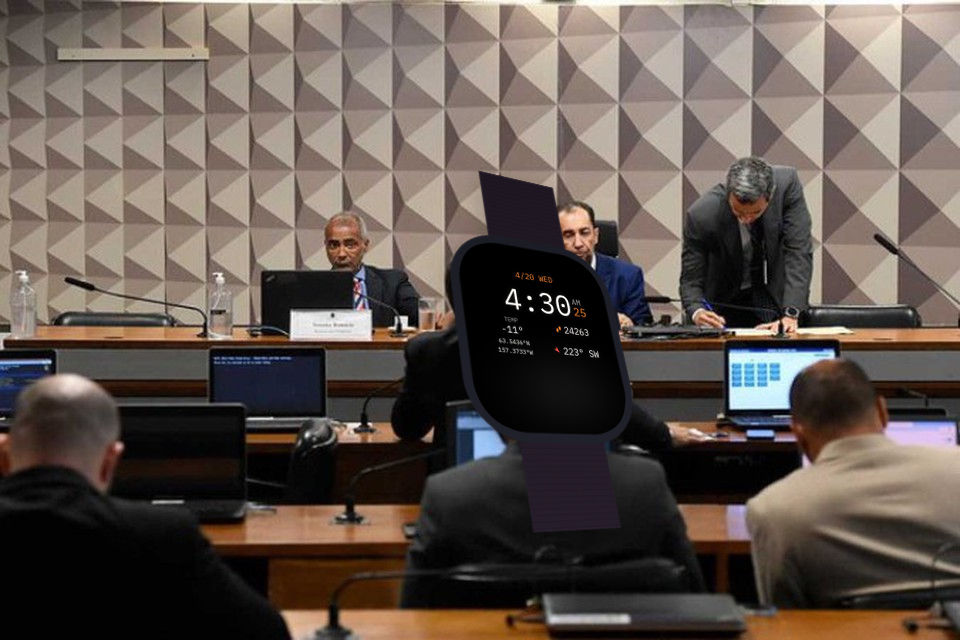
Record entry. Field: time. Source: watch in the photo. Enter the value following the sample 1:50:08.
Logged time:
4:30:25
